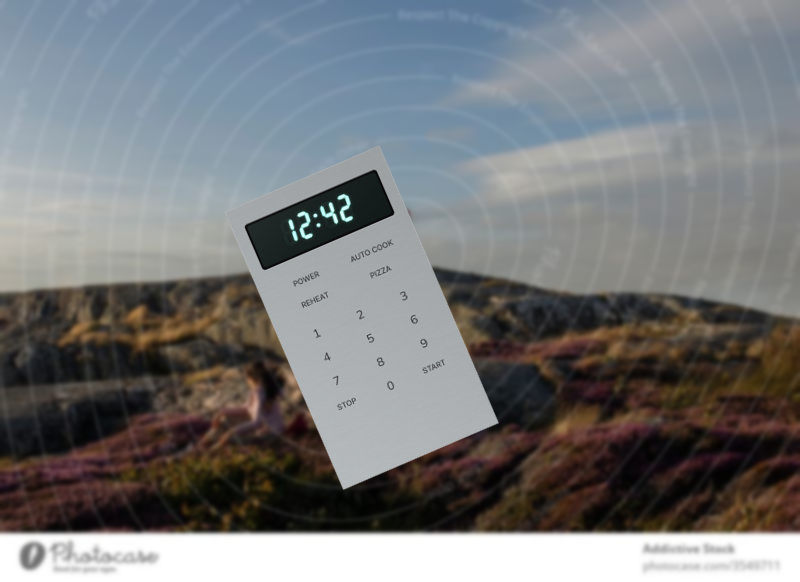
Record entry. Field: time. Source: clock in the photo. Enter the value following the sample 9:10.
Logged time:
12:42
